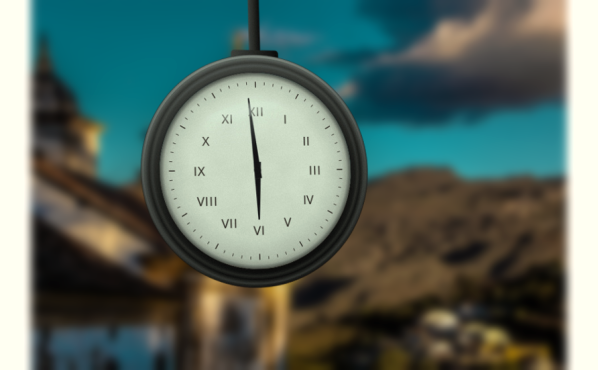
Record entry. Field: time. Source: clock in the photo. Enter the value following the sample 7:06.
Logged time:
5:59
